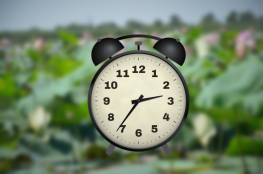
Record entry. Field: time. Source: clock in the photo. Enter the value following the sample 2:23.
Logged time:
2:36
